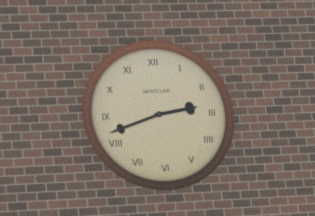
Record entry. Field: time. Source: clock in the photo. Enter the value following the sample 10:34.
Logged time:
2:42
